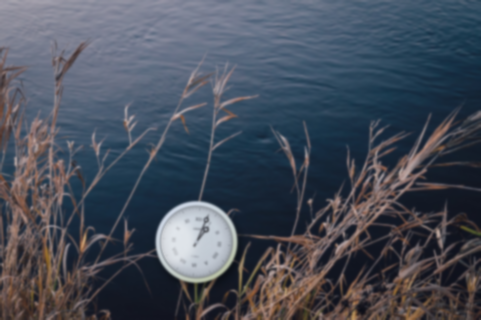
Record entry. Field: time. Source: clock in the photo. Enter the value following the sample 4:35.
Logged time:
1:03
